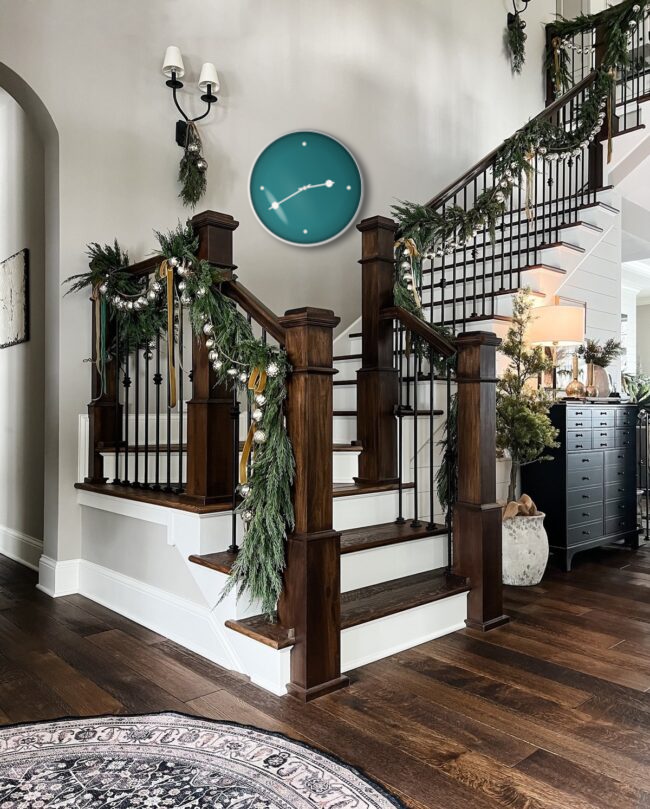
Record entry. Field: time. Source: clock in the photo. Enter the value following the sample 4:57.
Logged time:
2:40
